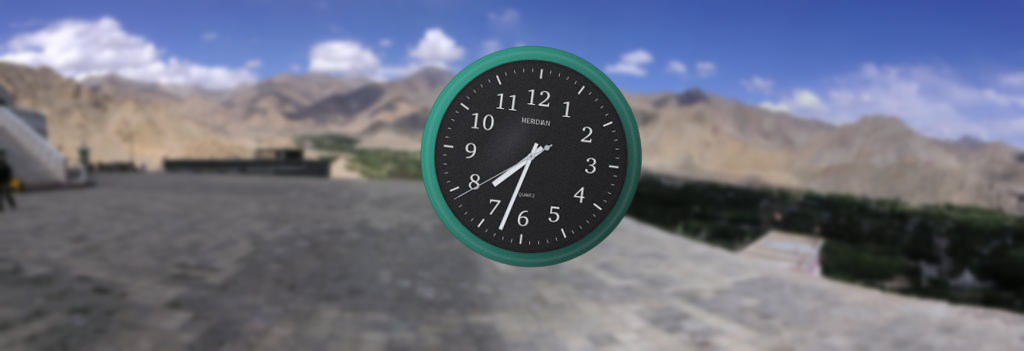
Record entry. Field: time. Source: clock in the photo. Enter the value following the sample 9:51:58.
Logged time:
7:32:39
